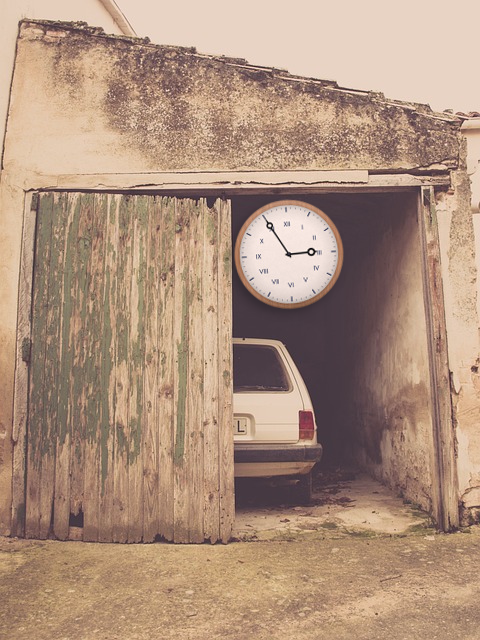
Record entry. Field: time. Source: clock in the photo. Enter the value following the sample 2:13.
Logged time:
2:55
